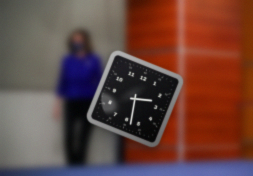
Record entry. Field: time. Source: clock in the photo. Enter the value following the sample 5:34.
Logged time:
2:28
